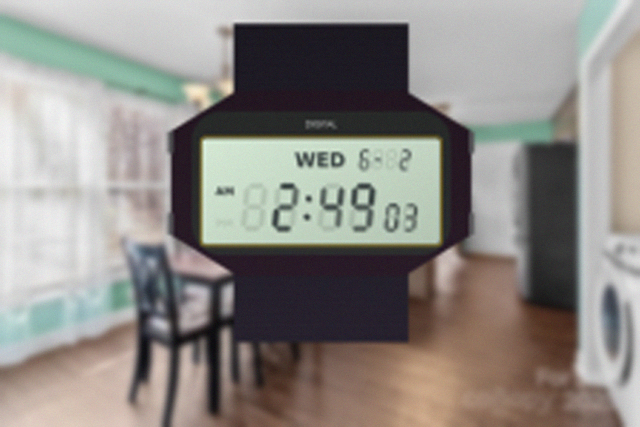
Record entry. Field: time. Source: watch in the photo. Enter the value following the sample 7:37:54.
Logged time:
2:49:03
